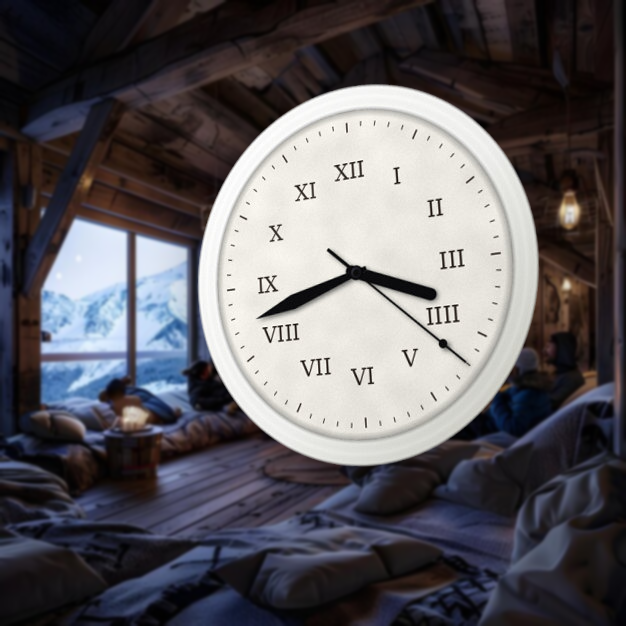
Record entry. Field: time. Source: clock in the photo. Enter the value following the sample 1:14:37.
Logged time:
3:42:22
